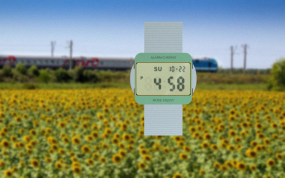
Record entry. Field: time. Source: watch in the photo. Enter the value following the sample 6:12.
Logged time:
4:58
